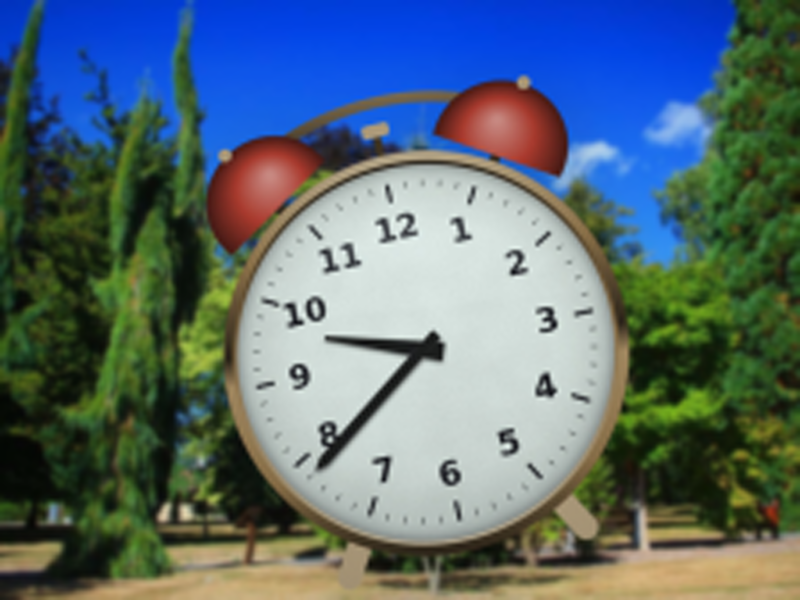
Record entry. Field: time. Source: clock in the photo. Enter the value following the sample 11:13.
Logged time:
9:39
